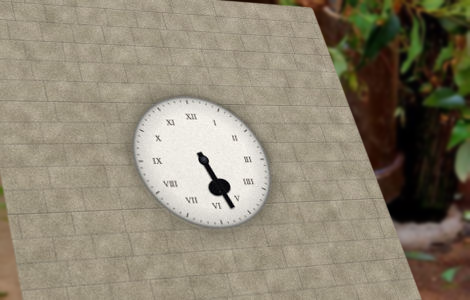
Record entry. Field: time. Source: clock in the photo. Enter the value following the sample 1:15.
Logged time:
5:27
